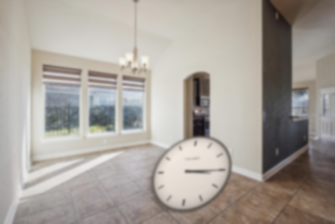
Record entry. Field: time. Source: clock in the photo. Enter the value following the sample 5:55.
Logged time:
3:15
